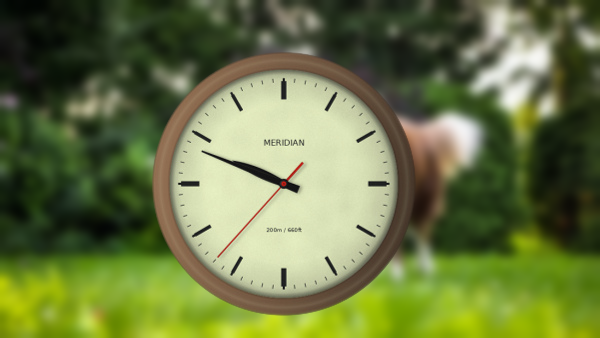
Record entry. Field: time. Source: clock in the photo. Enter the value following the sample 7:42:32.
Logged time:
9:48:37
